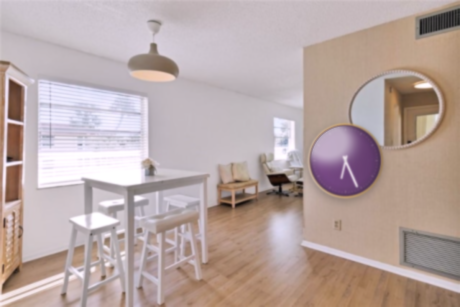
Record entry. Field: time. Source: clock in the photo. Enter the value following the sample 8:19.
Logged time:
6:26
